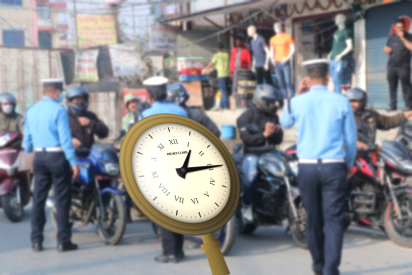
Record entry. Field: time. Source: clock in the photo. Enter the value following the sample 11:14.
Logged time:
1:15
